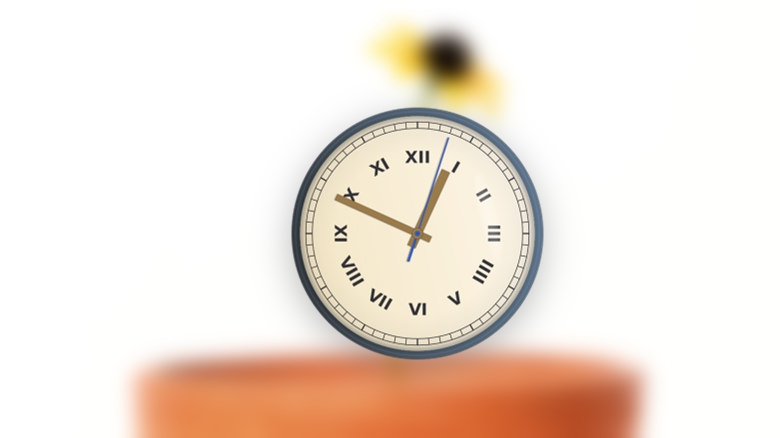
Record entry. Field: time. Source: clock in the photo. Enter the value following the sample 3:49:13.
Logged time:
12:49:03
